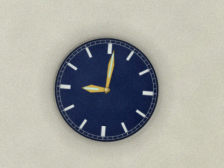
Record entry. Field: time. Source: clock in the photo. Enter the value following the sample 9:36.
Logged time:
9:01
